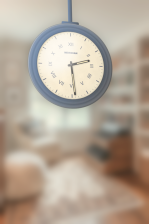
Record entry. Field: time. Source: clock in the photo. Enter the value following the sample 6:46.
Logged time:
2:29
